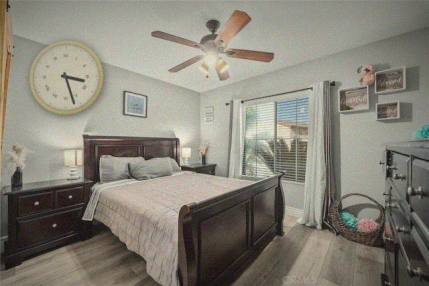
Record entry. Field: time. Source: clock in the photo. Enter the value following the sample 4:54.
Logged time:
3:27
